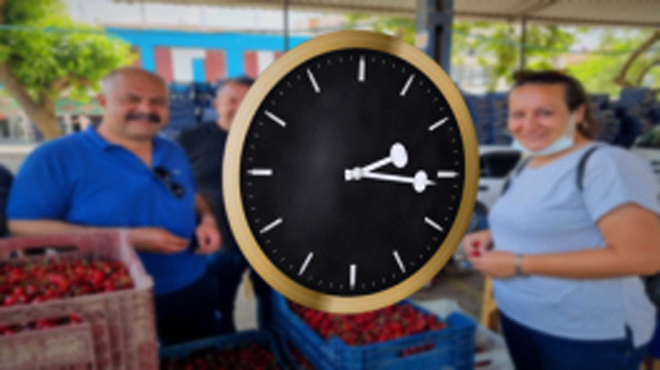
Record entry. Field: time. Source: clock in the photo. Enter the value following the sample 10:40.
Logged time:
2:16
